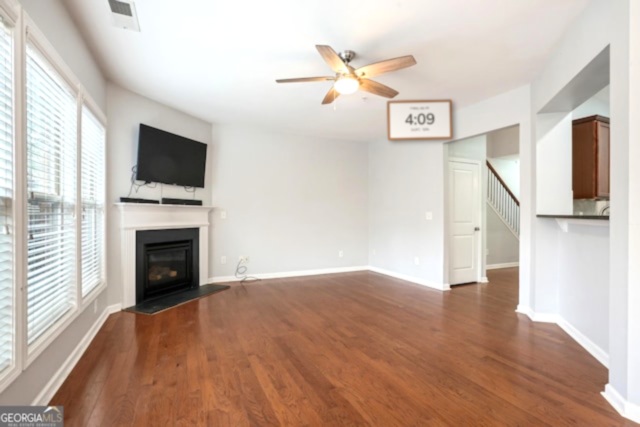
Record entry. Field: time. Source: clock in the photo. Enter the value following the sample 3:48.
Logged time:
4:09
